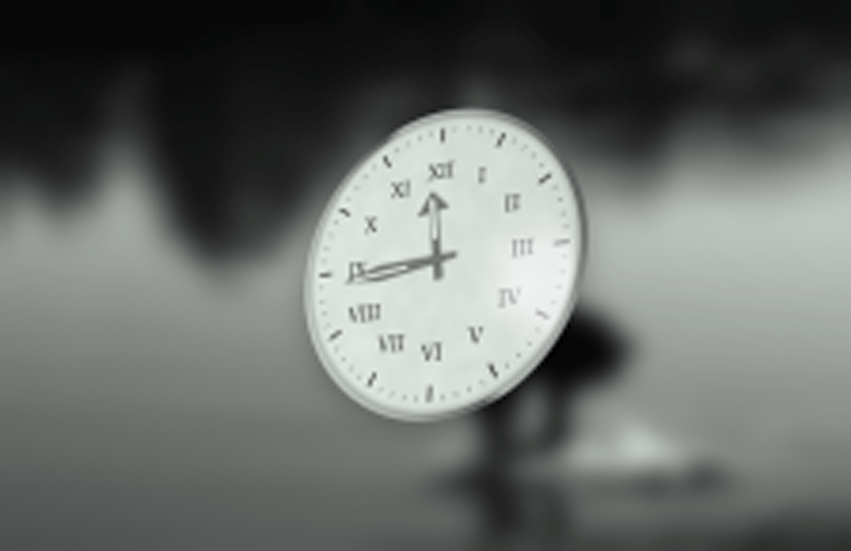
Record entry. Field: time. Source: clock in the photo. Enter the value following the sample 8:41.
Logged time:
11:44
